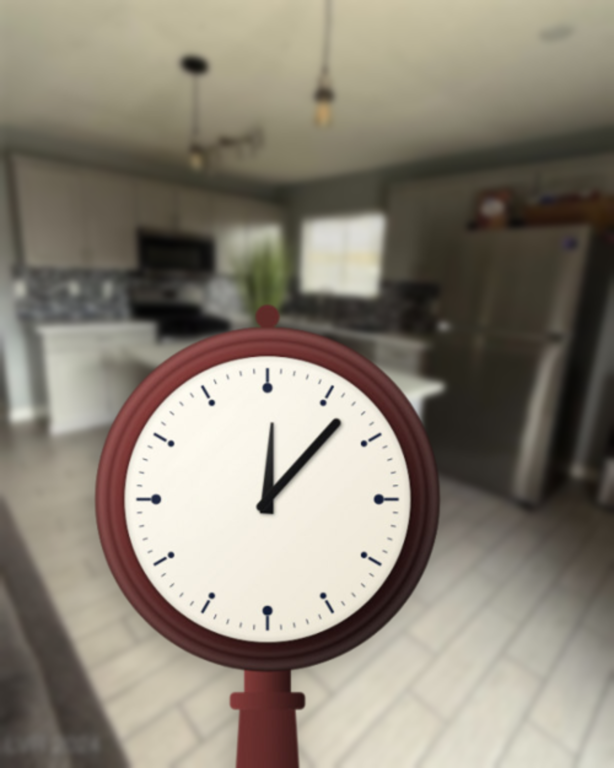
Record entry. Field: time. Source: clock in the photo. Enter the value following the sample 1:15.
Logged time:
12:07
